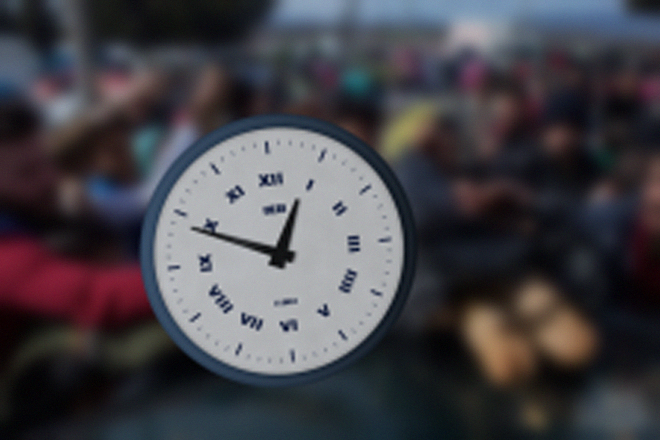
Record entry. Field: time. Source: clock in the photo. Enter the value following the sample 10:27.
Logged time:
12:49
